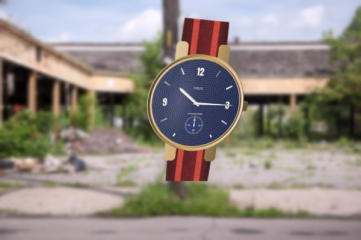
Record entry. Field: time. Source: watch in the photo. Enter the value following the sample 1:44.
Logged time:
10:15
